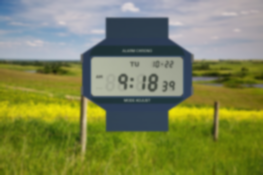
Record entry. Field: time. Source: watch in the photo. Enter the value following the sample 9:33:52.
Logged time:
9:18:39
